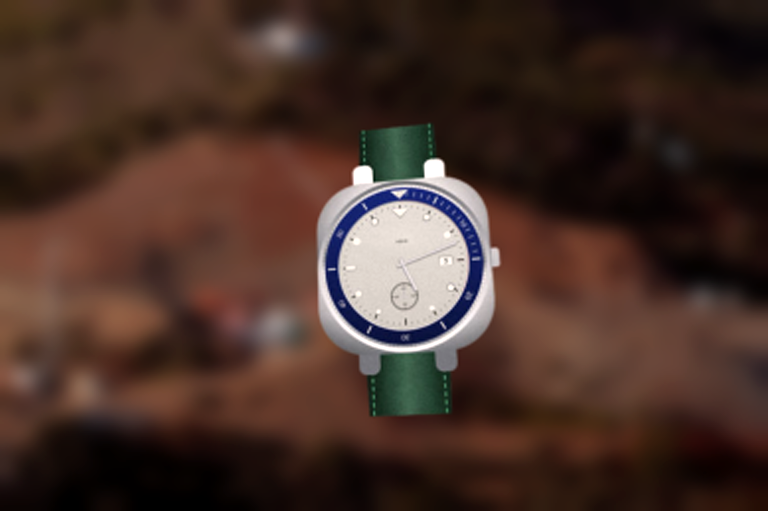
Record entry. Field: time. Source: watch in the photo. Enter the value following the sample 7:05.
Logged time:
5:12
